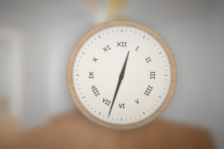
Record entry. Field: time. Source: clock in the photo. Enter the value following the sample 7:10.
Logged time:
12:33
